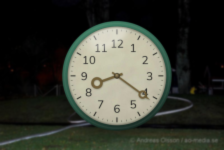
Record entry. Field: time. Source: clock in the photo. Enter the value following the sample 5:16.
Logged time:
8:21
